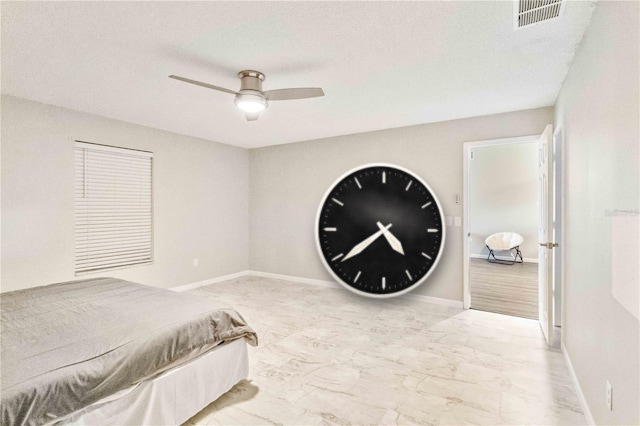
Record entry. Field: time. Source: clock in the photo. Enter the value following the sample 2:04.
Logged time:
4:39
